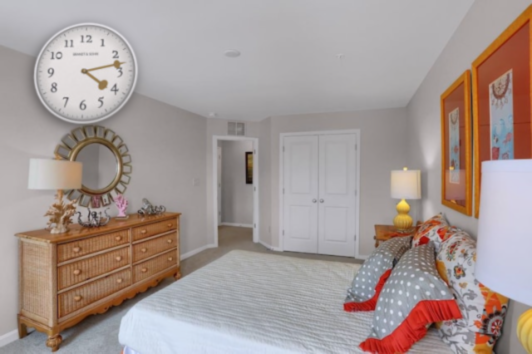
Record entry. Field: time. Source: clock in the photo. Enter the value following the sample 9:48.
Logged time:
4:13
